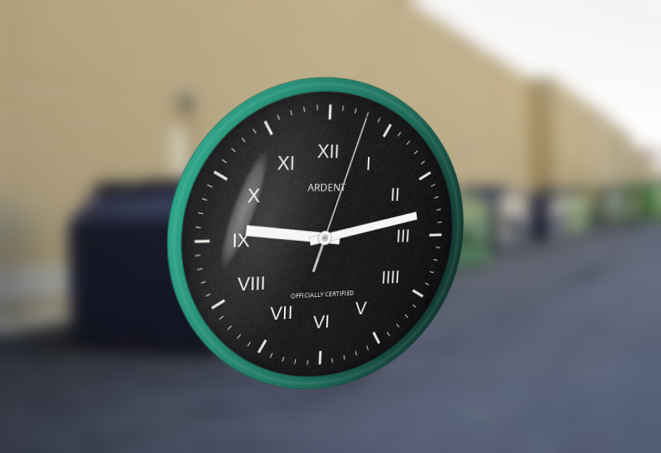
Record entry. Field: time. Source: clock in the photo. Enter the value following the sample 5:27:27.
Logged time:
9:13:03
